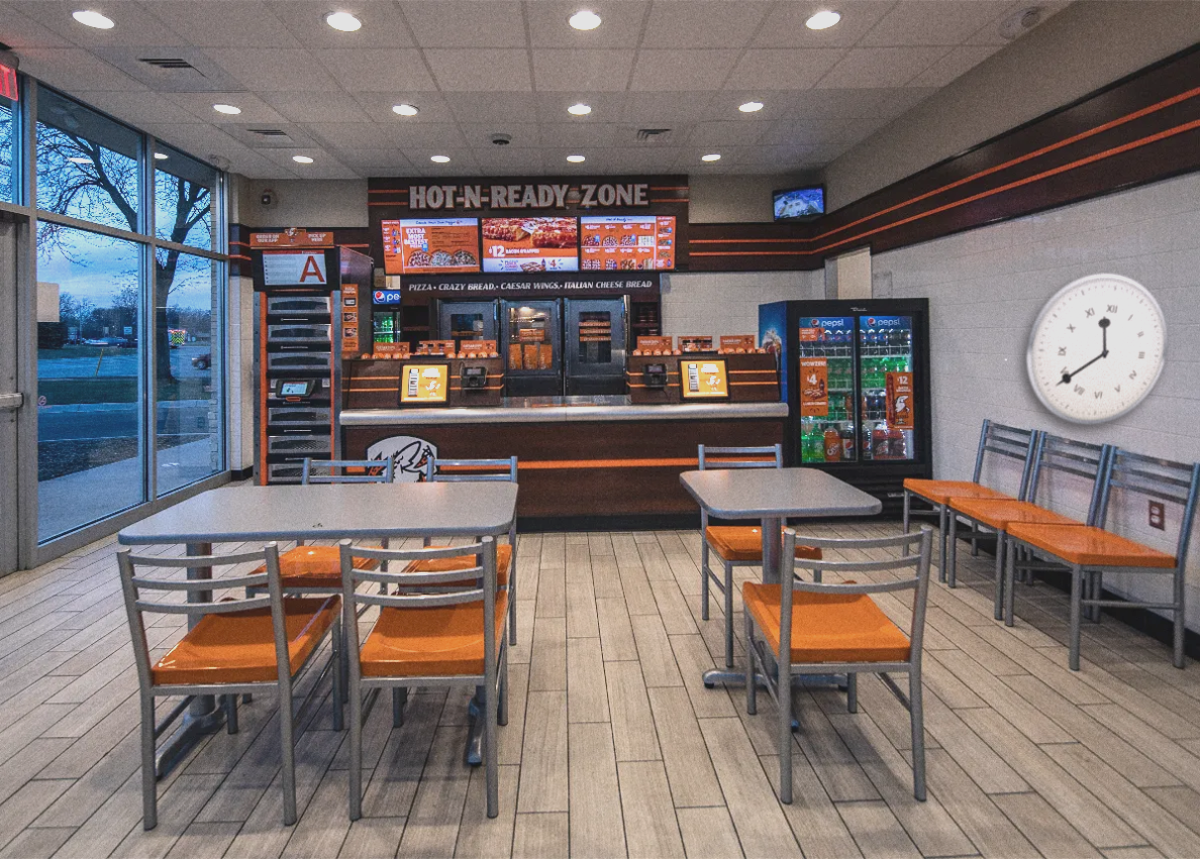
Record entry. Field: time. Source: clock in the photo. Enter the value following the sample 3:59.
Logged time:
11:39
